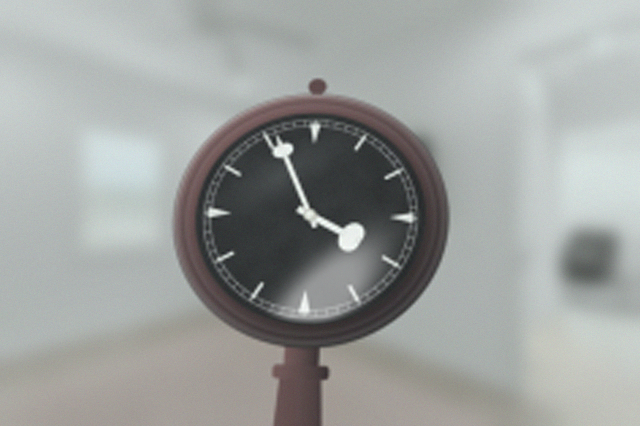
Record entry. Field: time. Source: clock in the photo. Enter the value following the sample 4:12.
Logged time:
3:56
